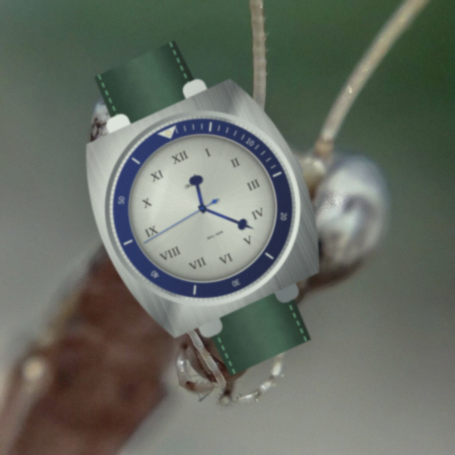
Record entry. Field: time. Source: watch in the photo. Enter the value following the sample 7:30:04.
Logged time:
12:22:44
